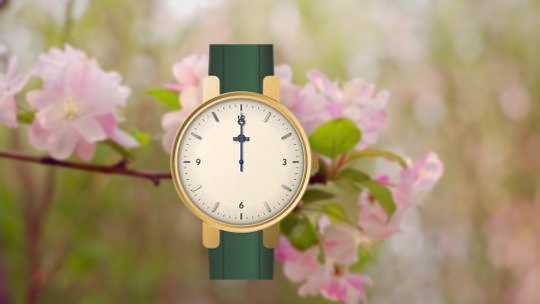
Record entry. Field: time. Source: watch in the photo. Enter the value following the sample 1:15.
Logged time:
12:00
